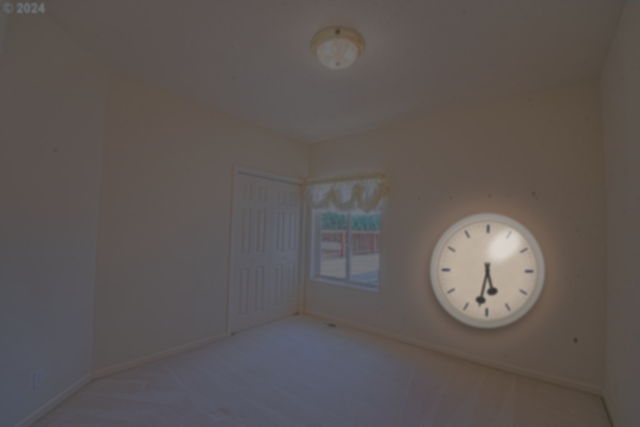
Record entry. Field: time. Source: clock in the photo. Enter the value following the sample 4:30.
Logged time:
5:32
